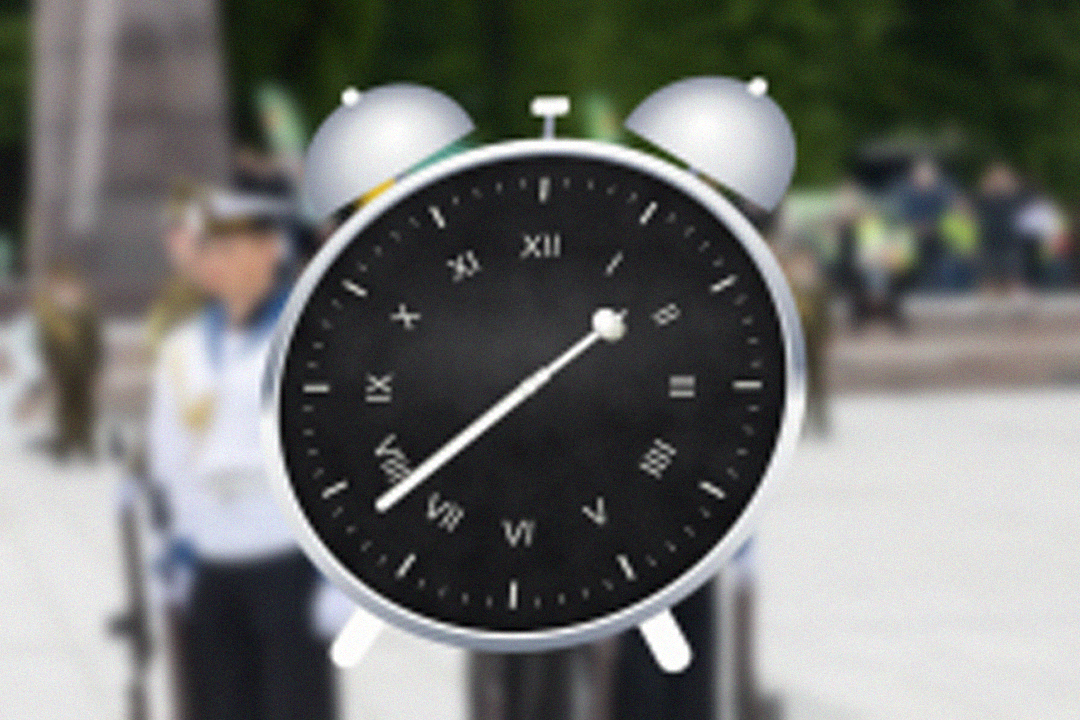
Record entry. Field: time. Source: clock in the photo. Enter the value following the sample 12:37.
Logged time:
1:38
